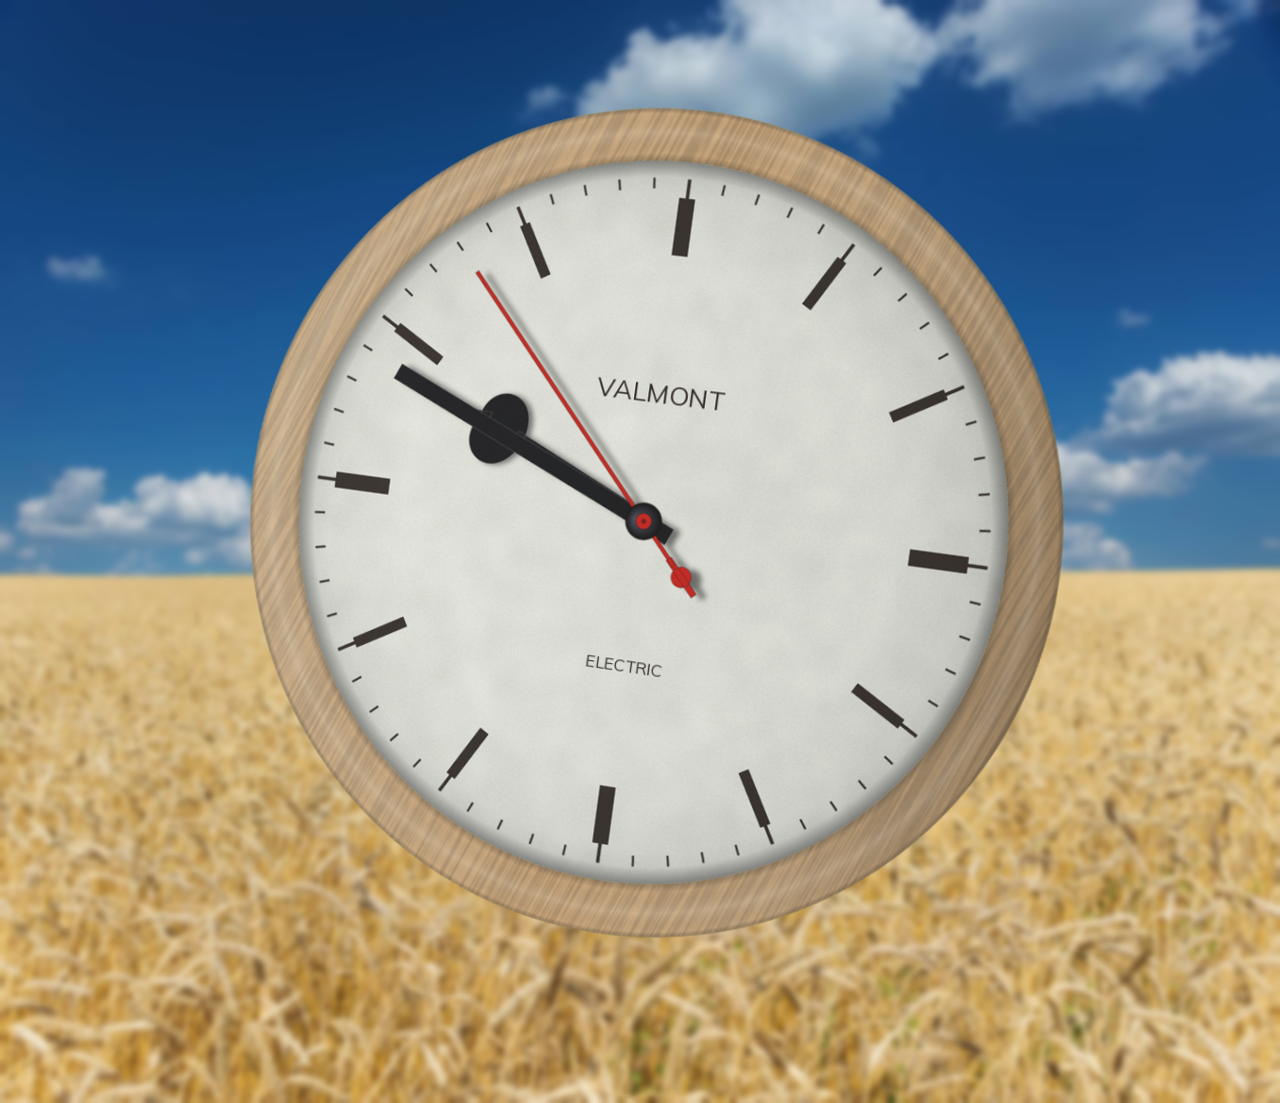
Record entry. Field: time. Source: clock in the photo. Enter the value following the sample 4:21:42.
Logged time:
9:48:53
